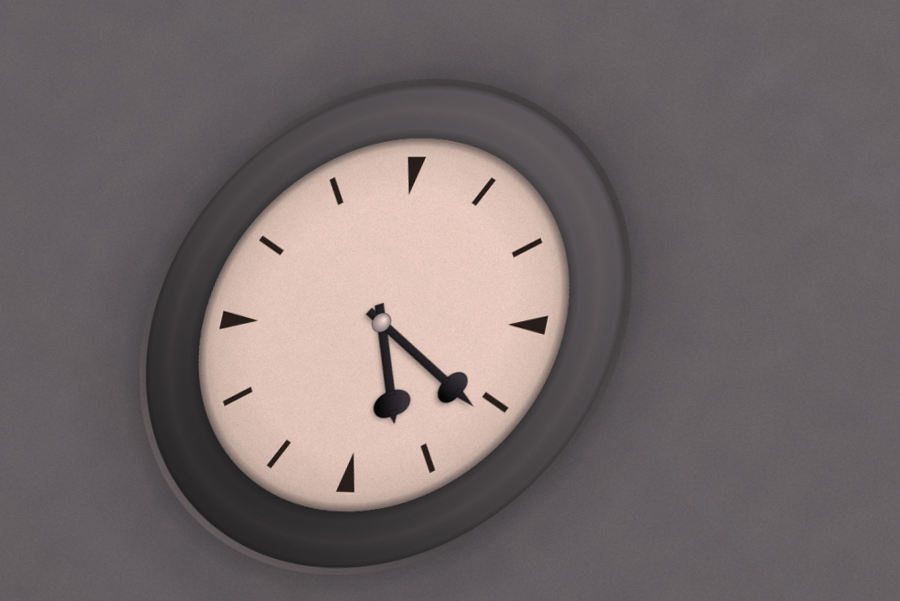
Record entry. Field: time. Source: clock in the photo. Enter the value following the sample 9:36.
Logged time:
5:21
